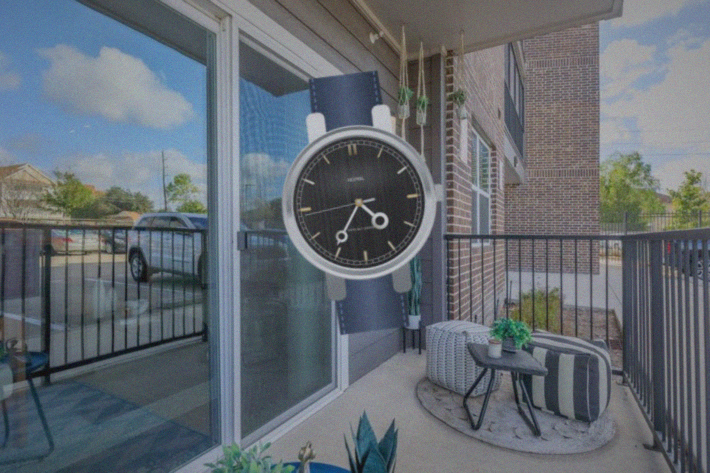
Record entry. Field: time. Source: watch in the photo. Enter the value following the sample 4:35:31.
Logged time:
4:35:44
